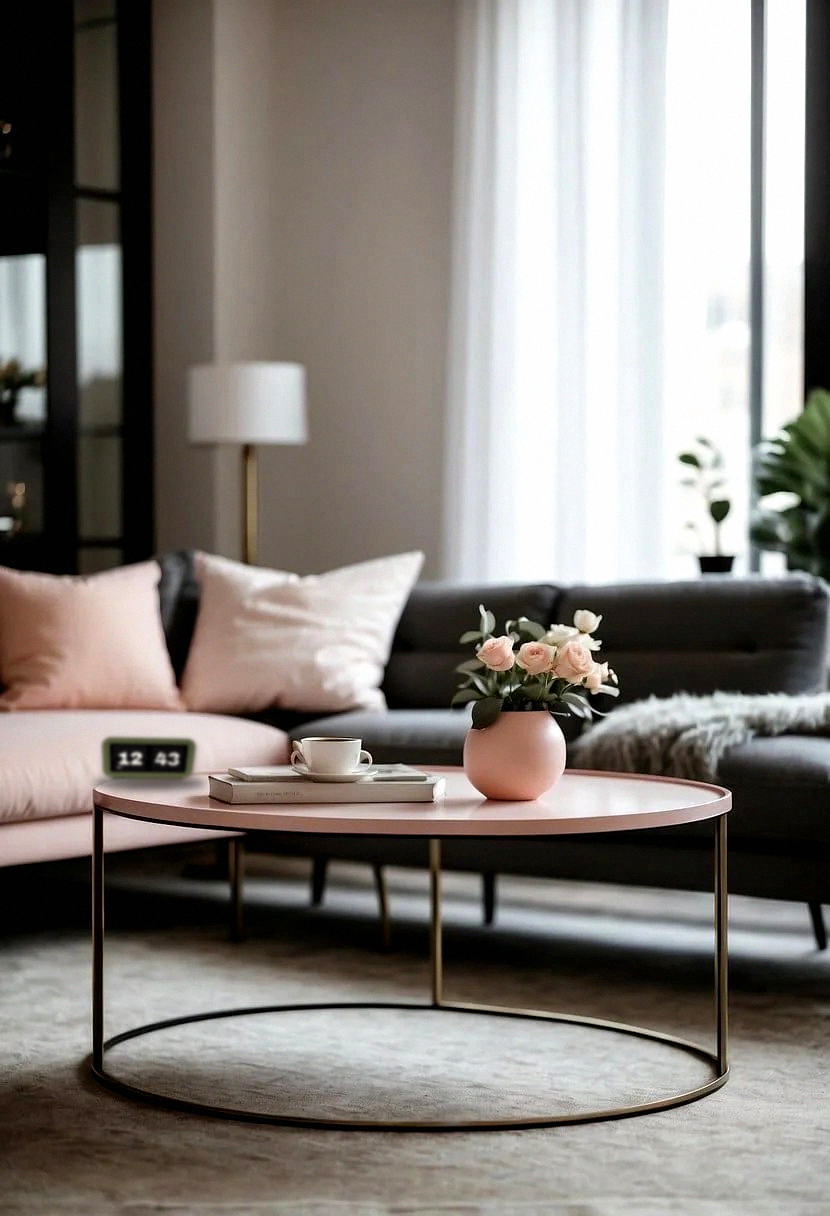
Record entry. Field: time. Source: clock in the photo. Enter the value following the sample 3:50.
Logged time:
12:43
